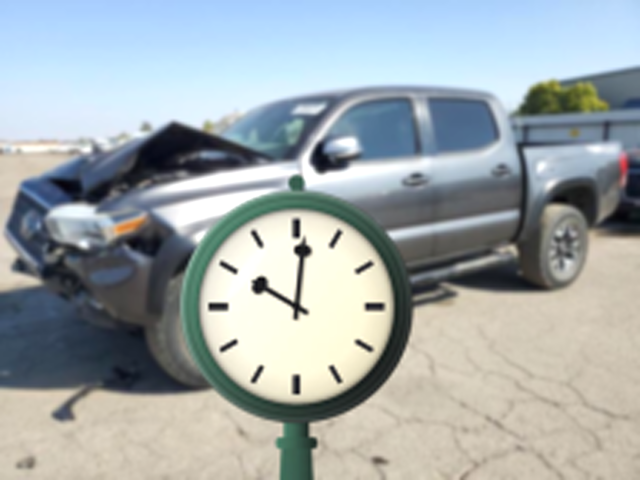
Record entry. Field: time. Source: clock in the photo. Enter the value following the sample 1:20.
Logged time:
10:01
